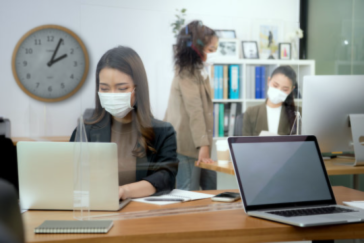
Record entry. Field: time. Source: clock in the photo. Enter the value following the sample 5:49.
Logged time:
2:04
